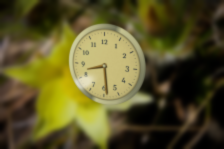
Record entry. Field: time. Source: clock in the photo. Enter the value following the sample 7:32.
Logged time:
8:29
